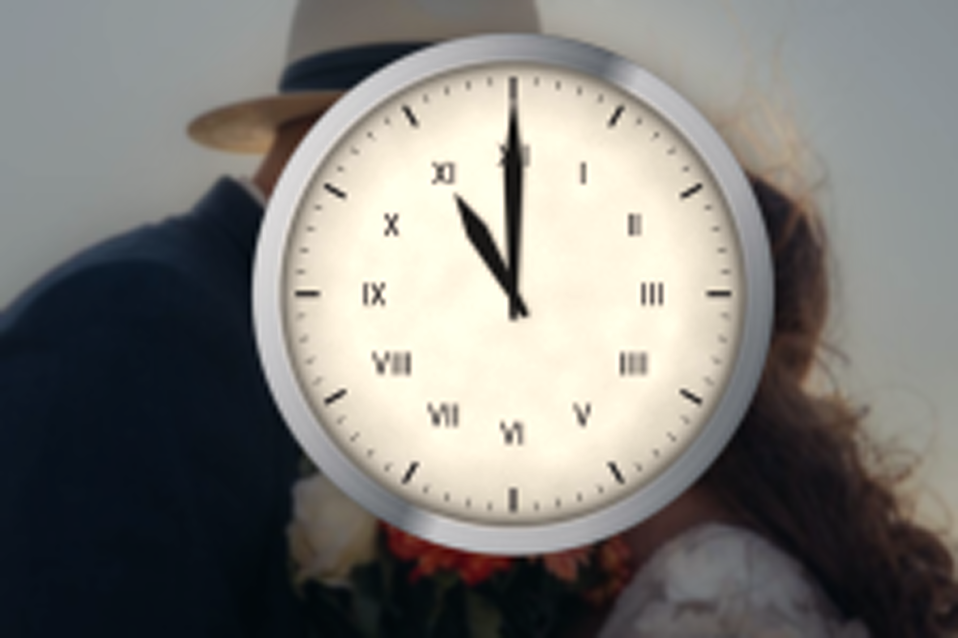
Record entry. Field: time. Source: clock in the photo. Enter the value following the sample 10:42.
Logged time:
11:00
